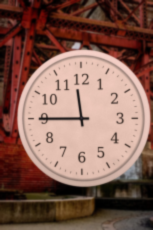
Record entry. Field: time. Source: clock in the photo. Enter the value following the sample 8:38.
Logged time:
11:45
